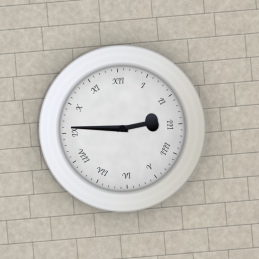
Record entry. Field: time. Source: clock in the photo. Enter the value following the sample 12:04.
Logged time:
2:46
